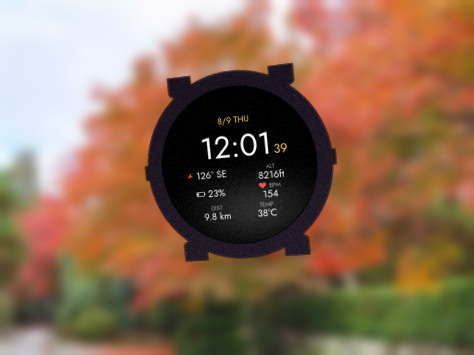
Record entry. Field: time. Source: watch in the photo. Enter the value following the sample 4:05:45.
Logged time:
12:01:39
